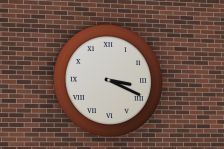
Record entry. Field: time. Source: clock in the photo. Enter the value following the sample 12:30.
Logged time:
3:19
